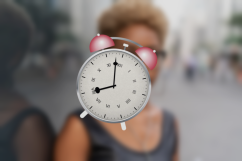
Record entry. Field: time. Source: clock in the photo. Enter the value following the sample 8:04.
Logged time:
7:58
